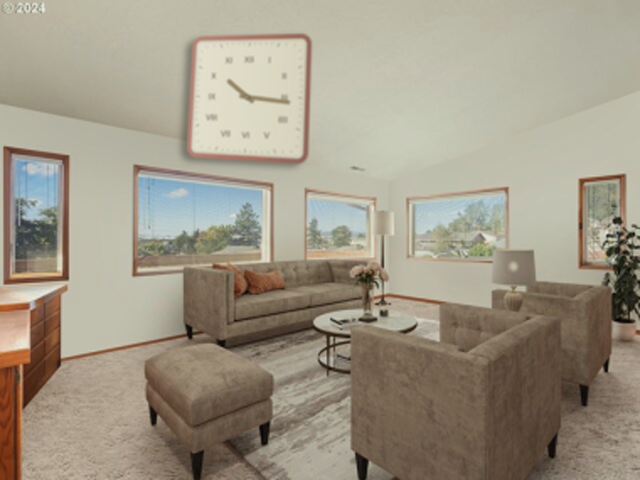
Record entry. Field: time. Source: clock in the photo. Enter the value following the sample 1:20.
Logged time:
10:16
